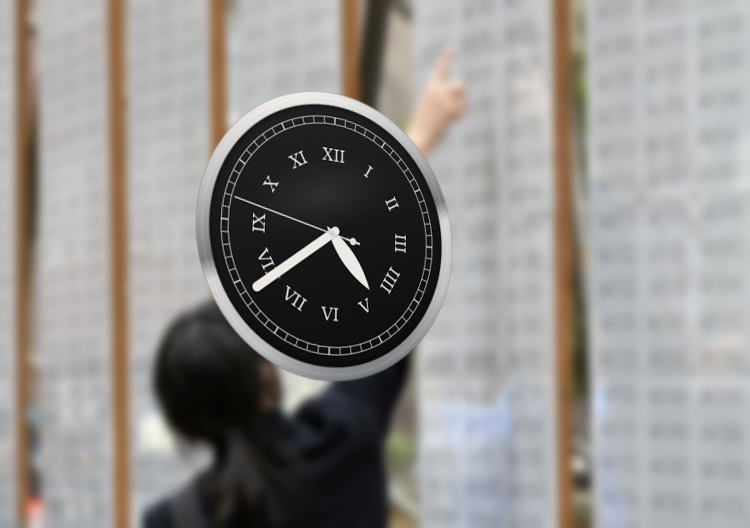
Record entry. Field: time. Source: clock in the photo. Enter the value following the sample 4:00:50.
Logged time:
4:38:47
